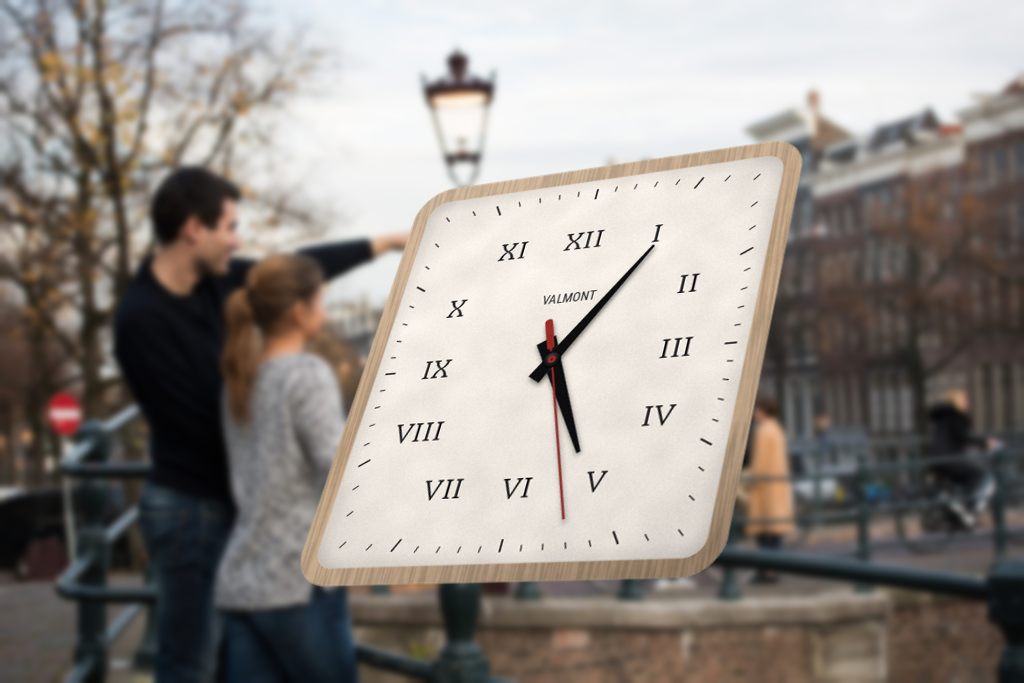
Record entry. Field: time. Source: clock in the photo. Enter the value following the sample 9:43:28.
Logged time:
5:05:27
